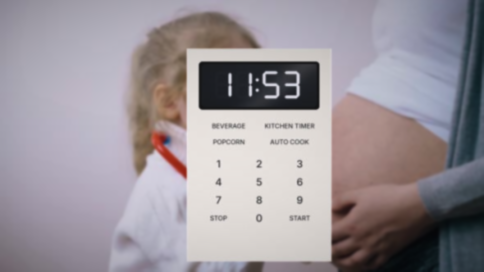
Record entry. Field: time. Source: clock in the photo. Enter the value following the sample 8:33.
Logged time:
11:53
